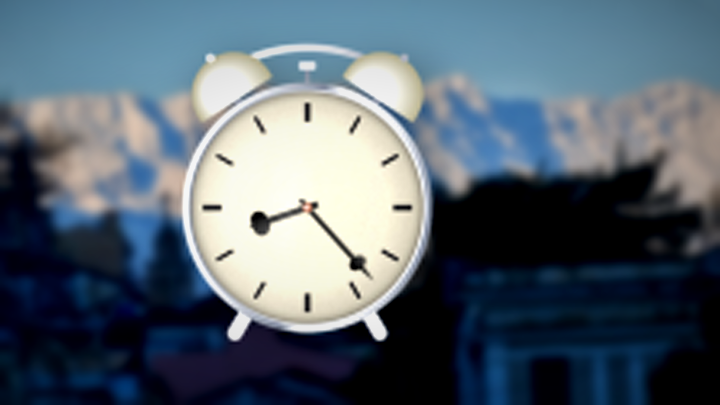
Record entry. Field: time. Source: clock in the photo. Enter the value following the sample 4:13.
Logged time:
8:23
